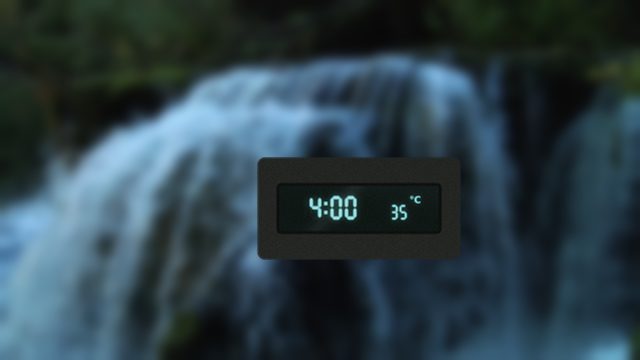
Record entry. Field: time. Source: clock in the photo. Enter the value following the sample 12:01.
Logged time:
4:00
